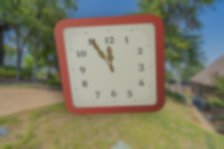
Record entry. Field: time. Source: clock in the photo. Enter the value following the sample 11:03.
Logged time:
11:55
